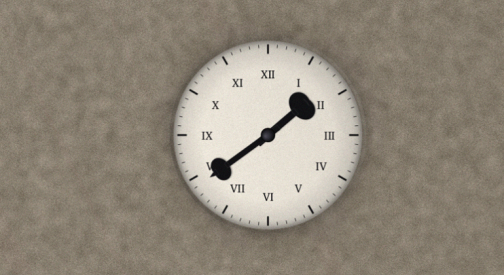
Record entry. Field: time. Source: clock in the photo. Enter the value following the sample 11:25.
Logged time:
1:39
